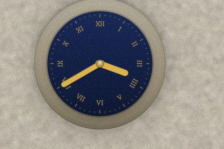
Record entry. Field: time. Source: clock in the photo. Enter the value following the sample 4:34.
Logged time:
3:40
